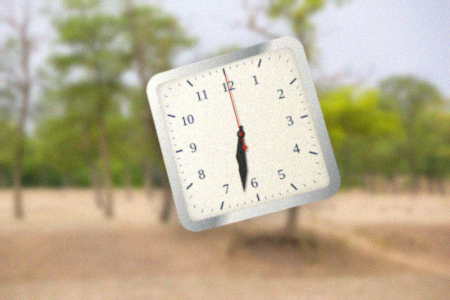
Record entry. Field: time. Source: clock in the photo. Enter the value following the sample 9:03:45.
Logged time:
6:32:00
